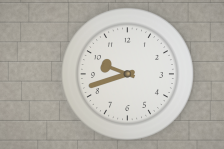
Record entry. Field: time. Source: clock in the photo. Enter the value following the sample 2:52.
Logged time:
9:42
